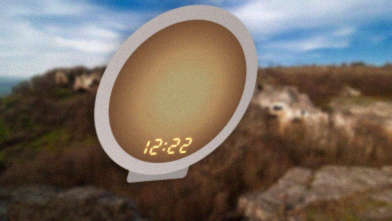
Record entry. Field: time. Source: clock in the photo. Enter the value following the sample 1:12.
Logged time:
12:22
